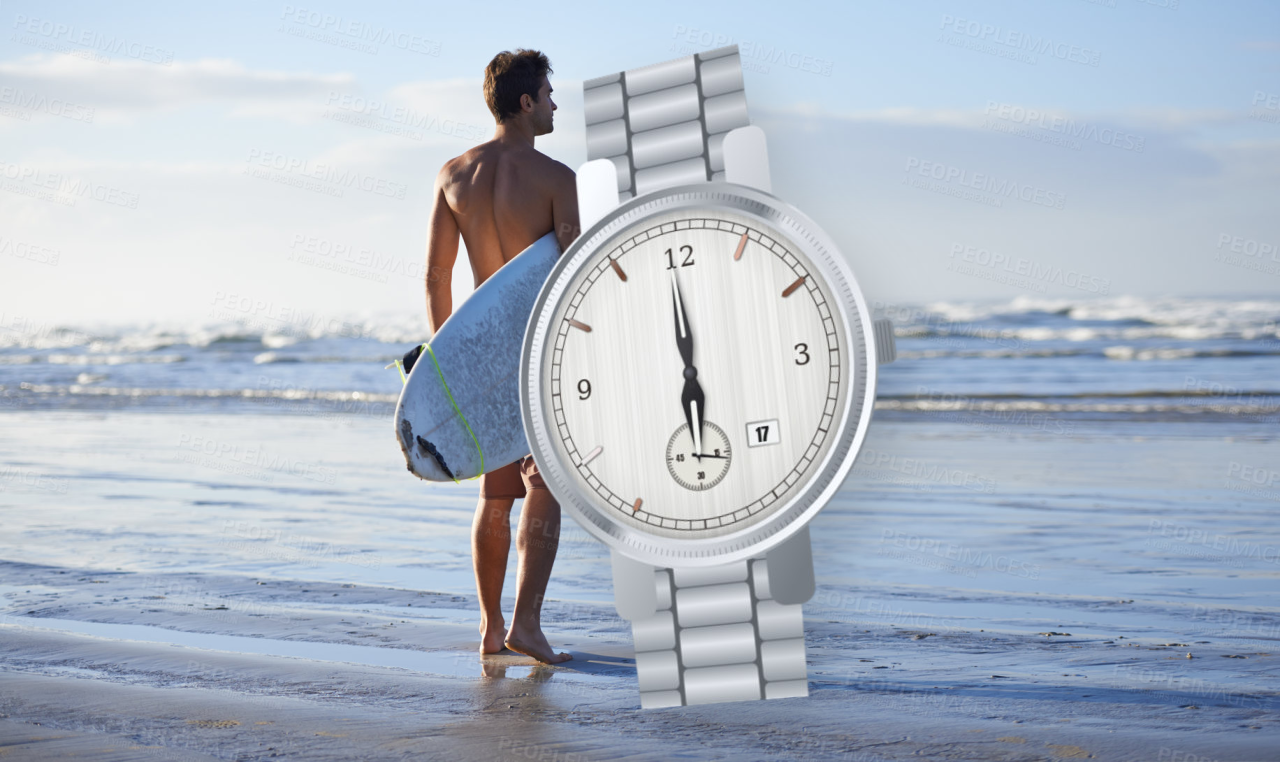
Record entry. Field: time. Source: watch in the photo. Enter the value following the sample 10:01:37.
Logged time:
5:59:17
